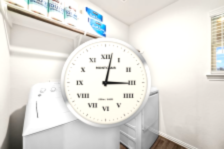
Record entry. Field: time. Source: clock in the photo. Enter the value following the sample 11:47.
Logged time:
3:02
